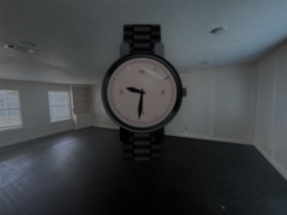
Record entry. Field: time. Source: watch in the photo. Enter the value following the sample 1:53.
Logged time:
9:31
